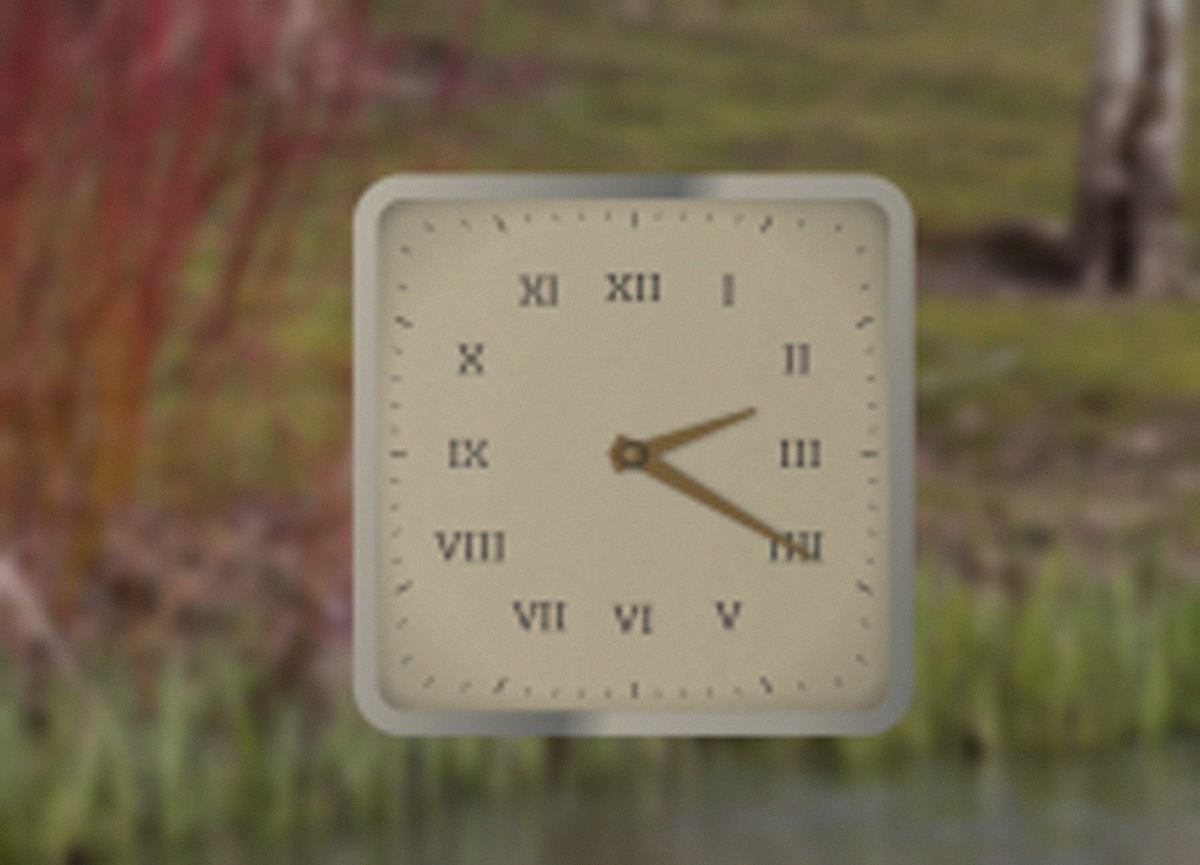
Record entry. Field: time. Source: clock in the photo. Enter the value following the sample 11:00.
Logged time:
2:20
